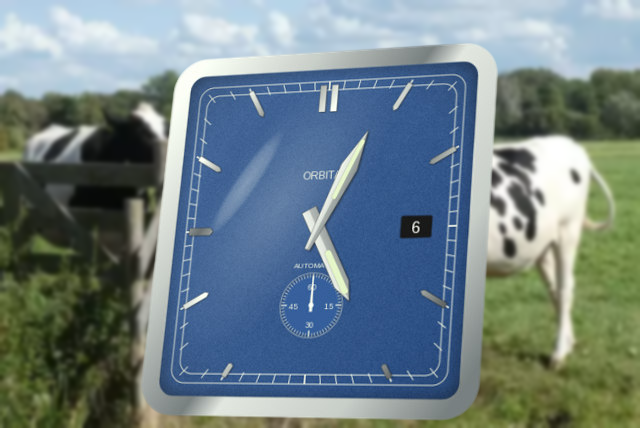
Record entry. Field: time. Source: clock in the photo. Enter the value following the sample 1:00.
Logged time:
5:04
